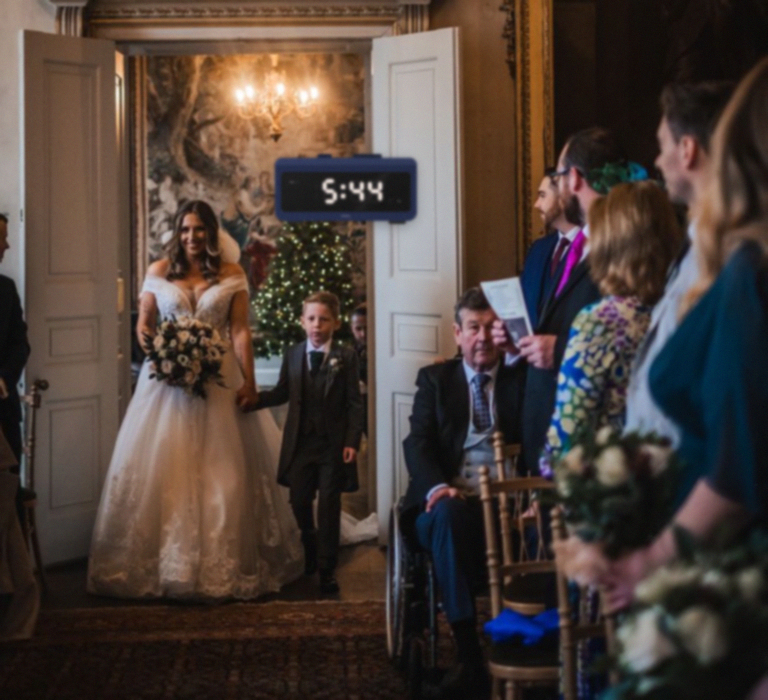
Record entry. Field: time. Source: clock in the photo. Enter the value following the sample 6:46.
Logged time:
5:44
